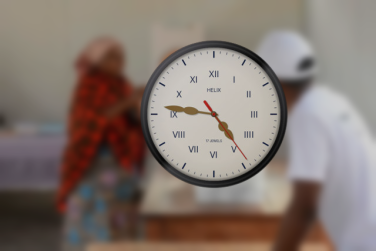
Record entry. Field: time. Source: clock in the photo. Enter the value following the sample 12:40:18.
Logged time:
4:46:24
